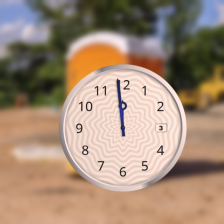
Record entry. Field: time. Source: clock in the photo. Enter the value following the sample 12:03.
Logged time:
11:59
